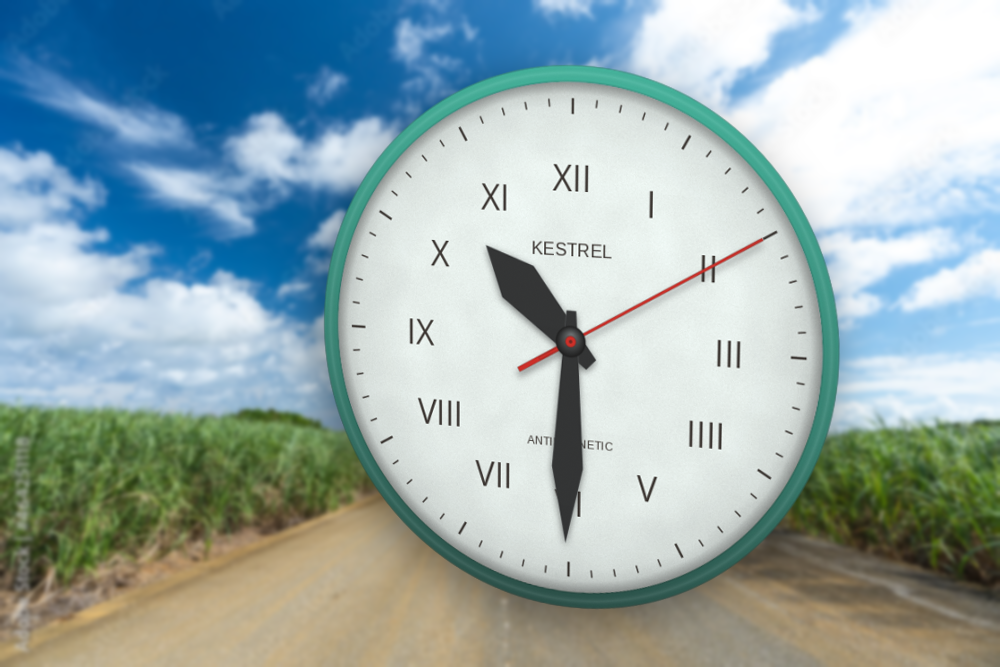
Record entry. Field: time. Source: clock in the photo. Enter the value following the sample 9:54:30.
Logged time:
10:30:10
